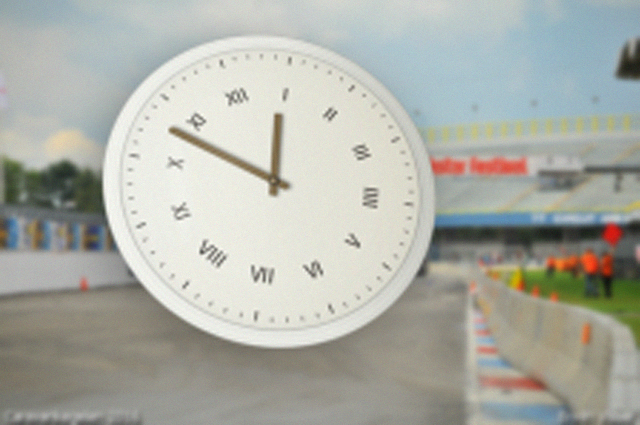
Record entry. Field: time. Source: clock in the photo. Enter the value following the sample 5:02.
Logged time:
12:53
